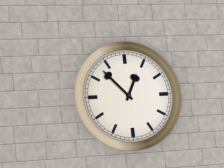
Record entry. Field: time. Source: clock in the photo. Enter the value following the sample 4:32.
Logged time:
12:53
